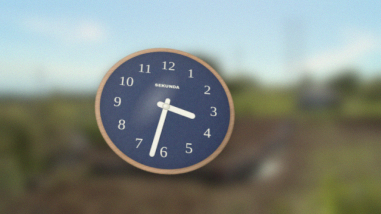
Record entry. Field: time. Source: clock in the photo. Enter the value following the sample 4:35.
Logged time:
3:32
